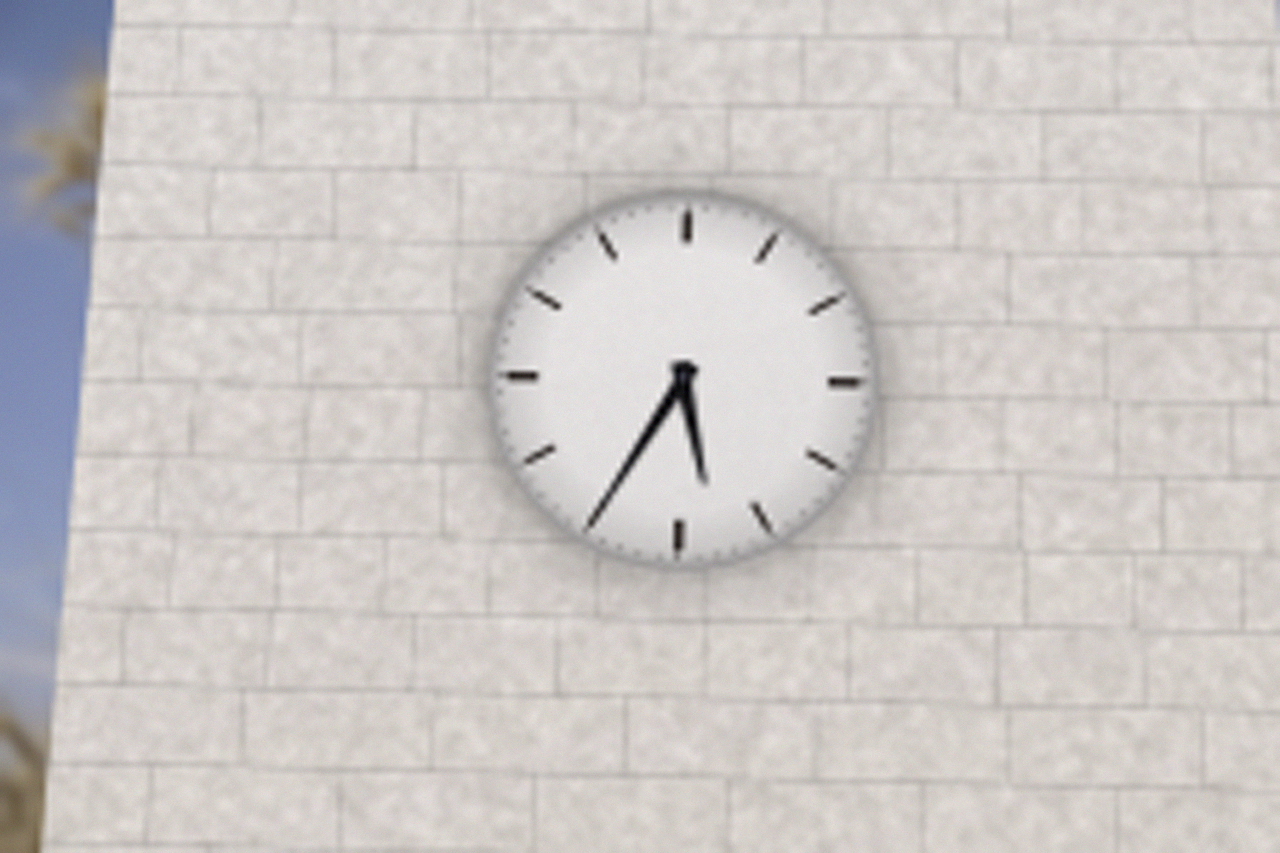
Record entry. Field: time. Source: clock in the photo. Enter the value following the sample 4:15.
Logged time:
5:35
